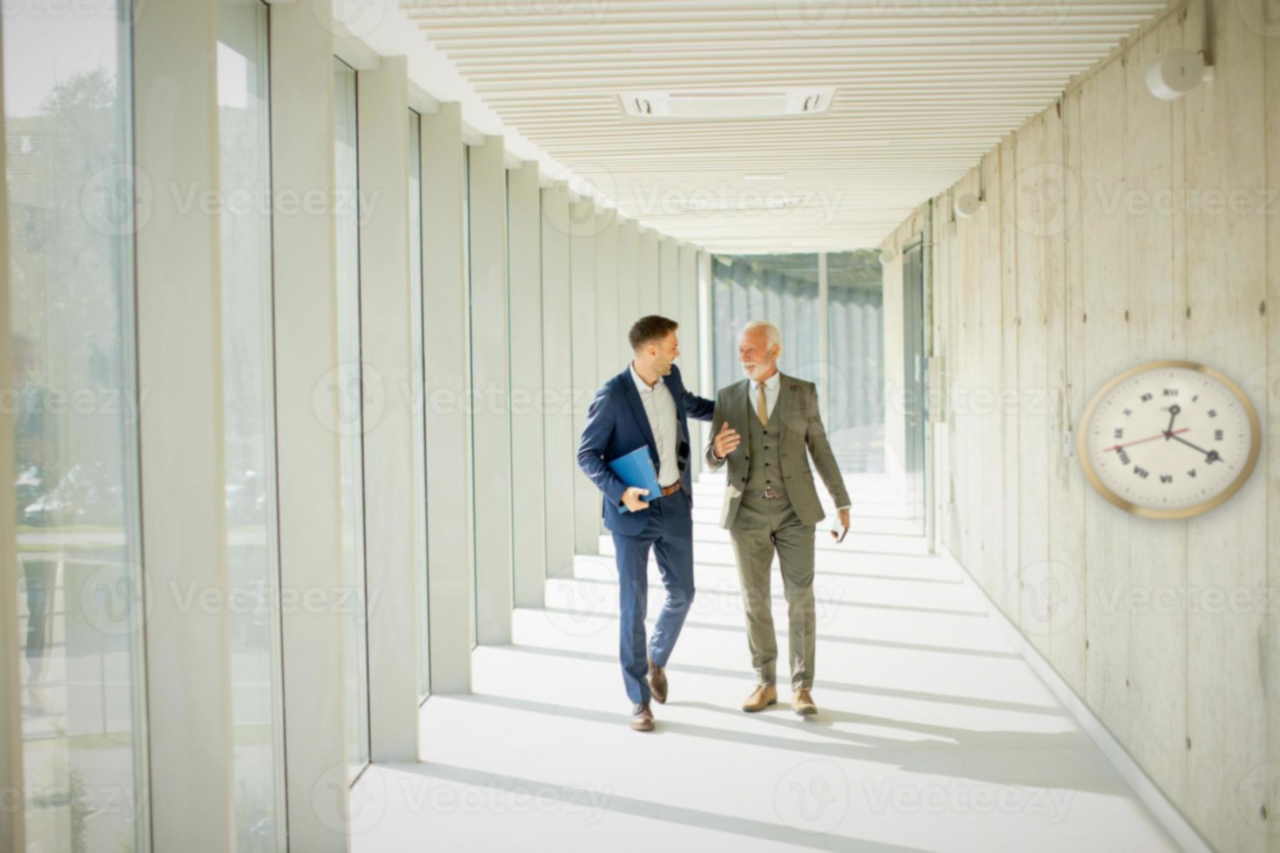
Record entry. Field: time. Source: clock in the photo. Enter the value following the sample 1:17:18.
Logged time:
12:19:42
